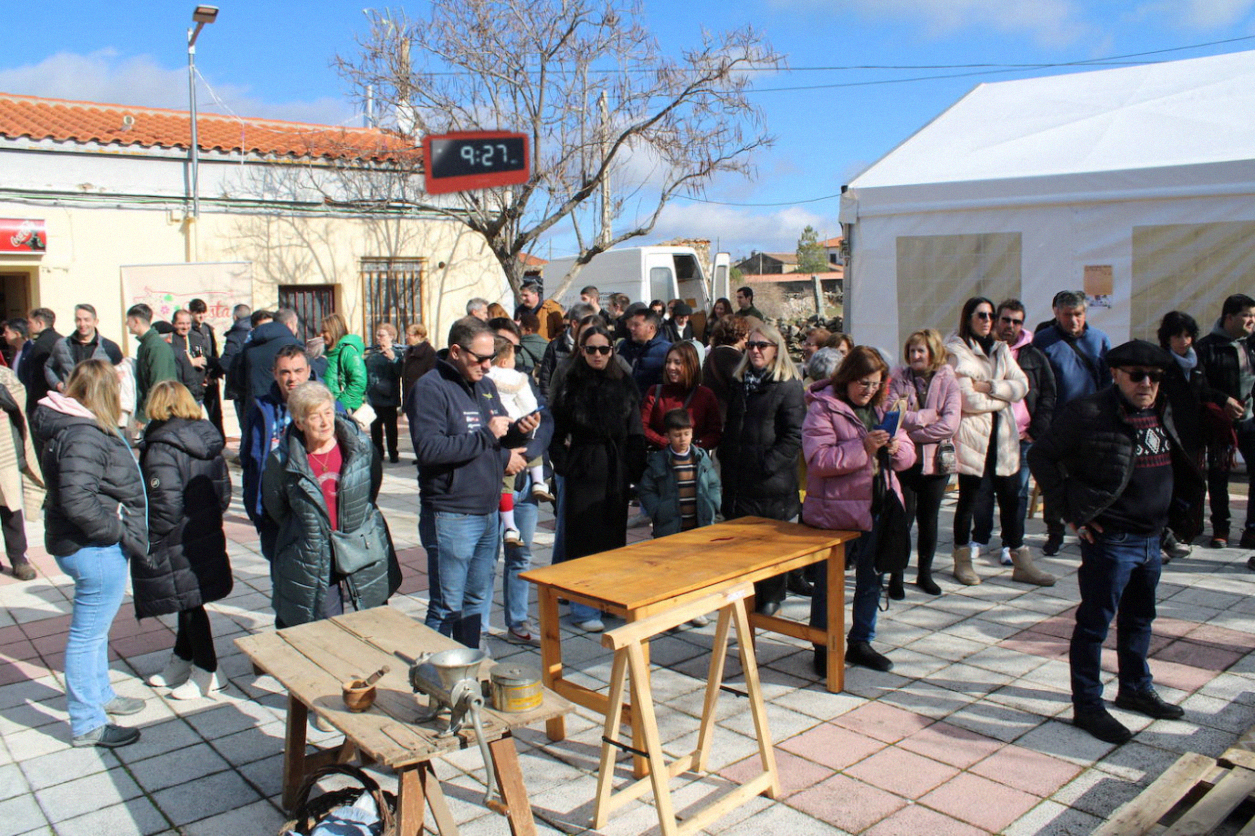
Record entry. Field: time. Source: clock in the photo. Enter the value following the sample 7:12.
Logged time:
9:27
